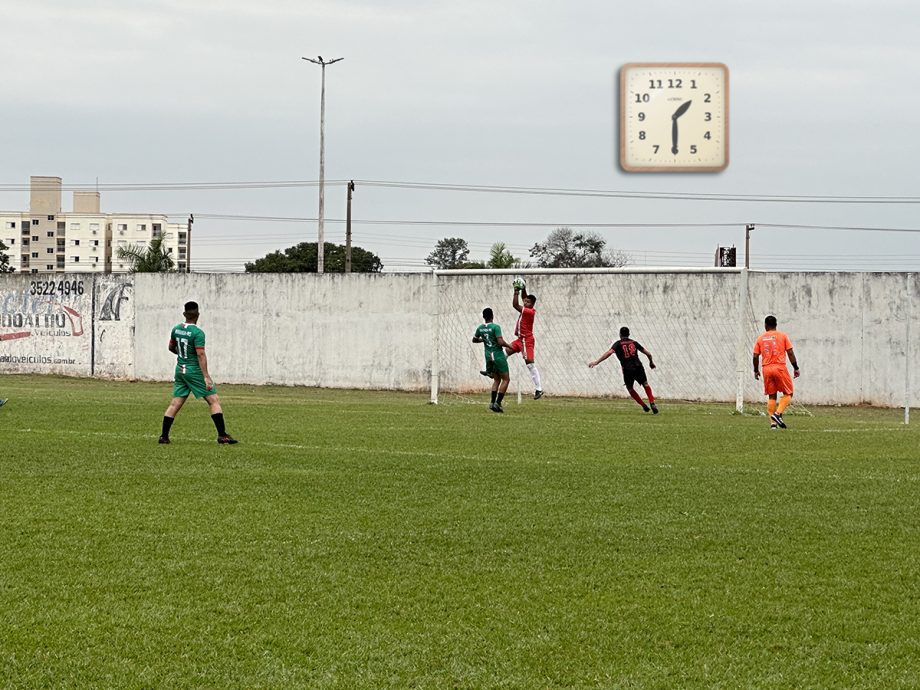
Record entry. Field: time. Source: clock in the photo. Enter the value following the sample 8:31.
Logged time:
1:30
